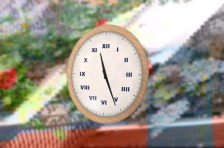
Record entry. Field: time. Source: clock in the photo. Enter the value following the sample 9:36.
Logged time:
11:26
